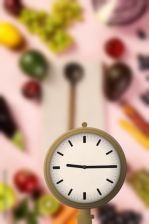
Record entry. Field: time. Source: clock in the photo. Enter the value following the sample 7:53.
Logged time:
9:15
